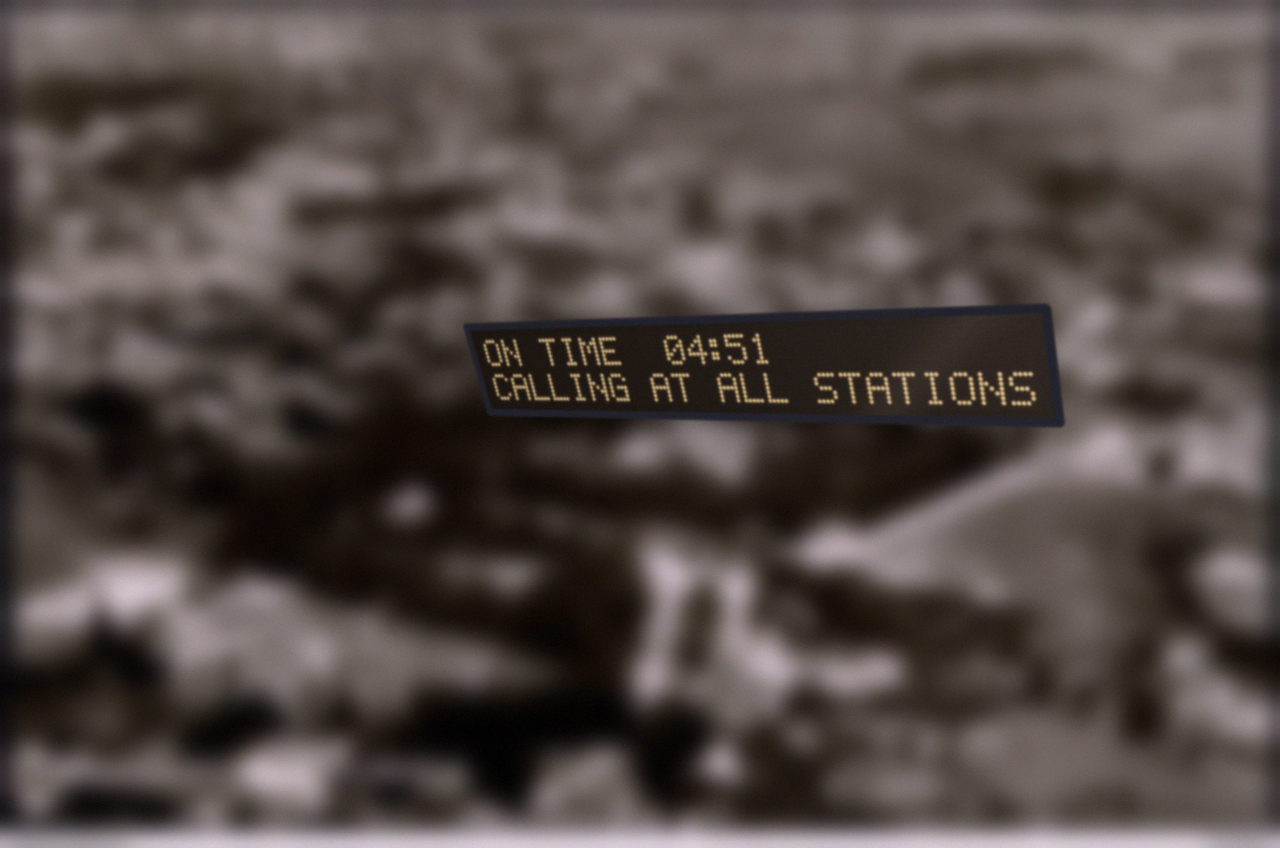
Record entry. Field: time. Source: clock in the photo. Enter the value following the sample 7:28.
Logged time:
4:51
